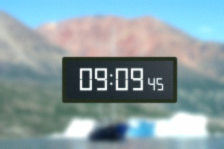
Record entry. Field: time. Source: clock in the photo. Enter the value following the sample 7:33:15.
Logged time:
9:09:45
